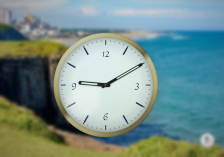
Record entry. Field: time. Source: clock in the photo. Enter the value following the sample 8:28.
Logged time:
9:10
